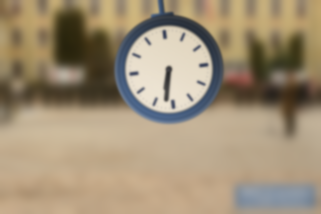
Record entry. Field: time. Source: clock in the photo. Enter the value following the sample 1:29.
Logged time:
6:32
